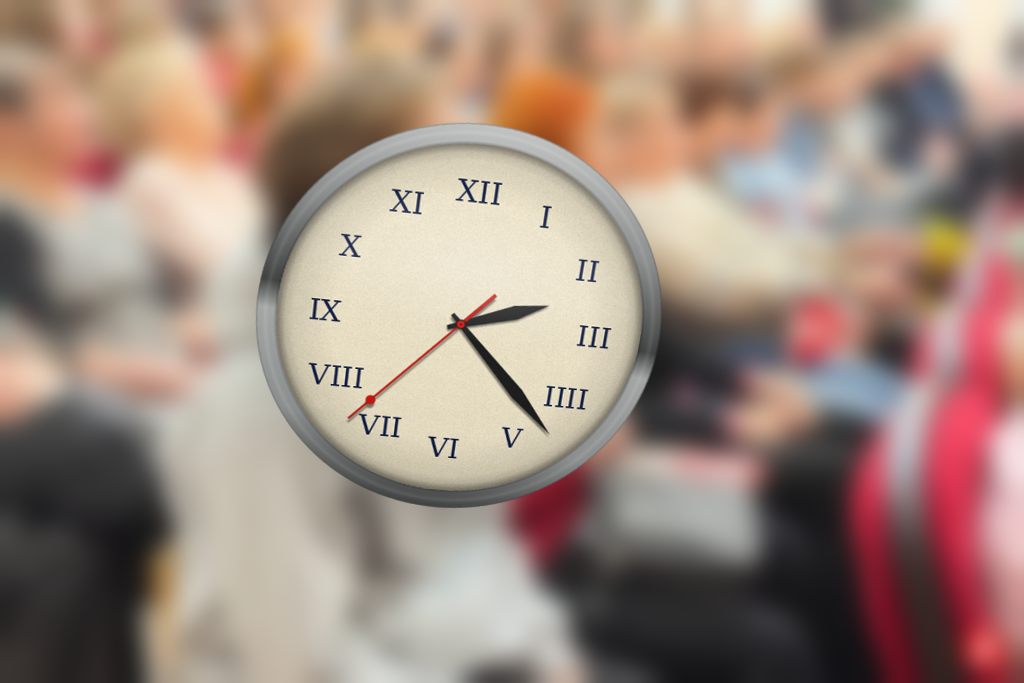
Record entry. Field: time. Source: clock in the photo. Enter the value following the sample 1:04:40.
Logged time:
2:22:37
